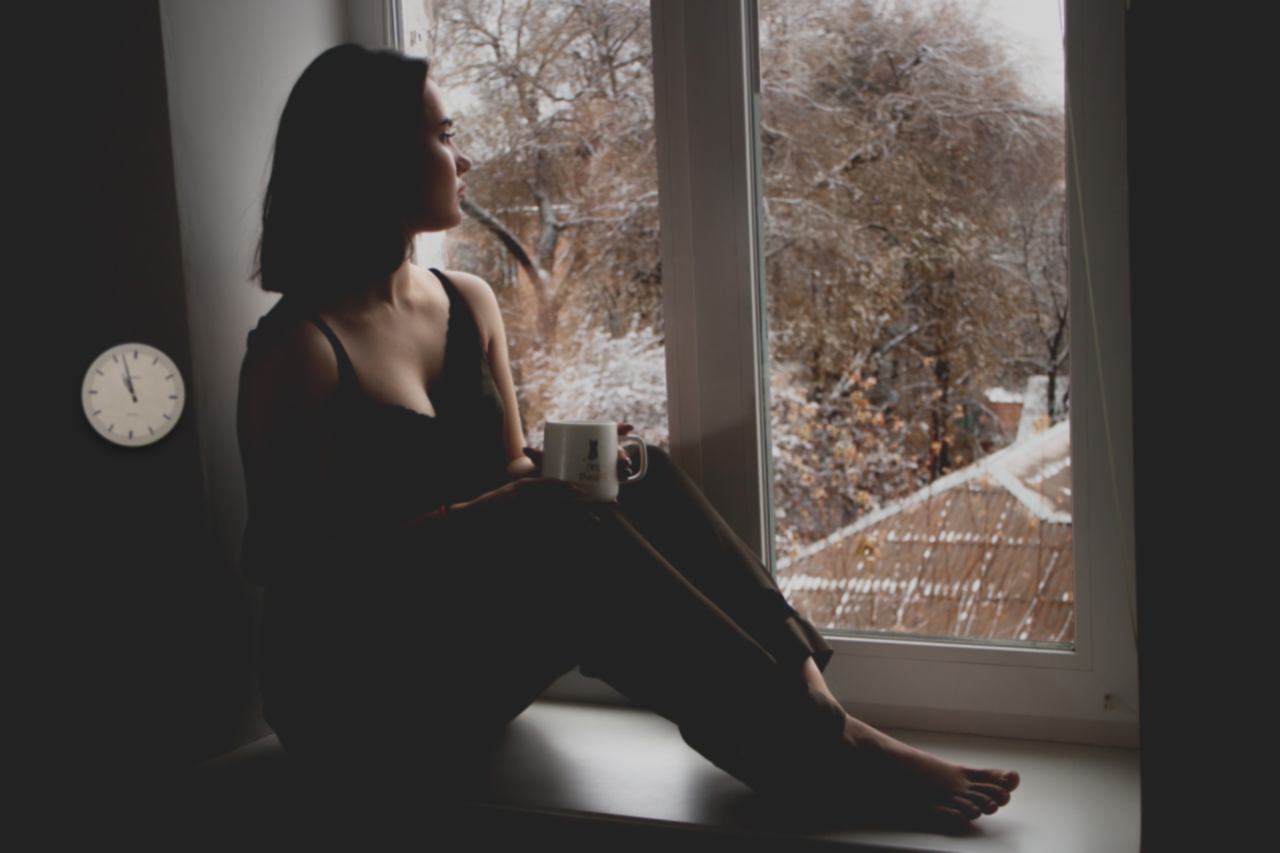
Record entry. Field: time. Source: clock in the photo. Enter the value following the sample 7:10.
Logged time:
10:57
